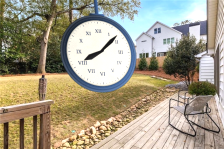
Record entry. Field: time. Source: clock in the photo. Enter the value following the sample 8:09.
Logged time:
8:08
